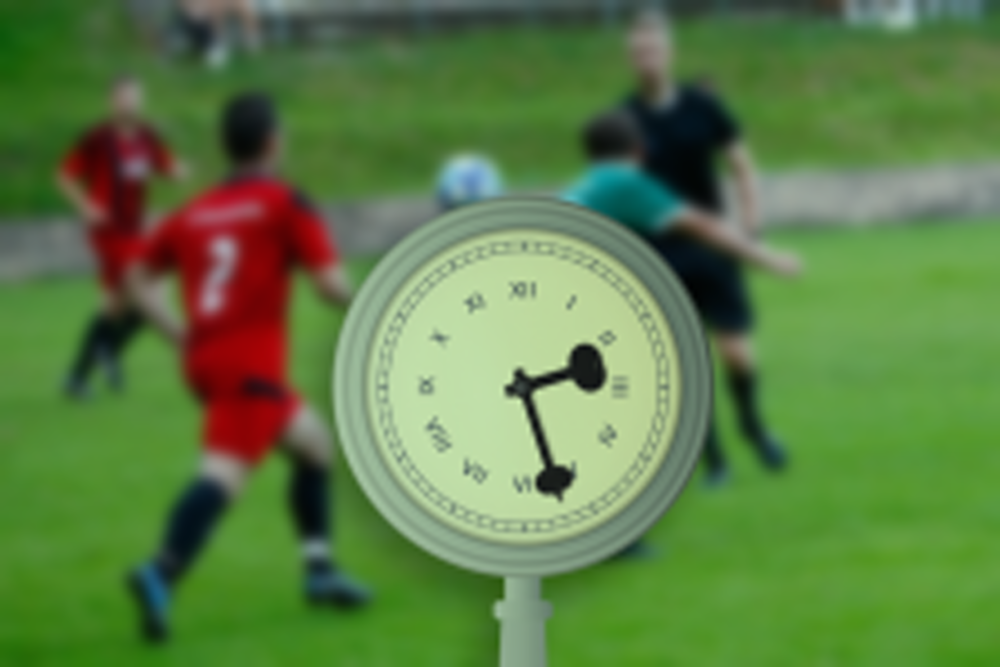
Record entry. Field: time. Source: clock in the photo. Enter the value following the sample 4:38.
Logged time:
2:27
